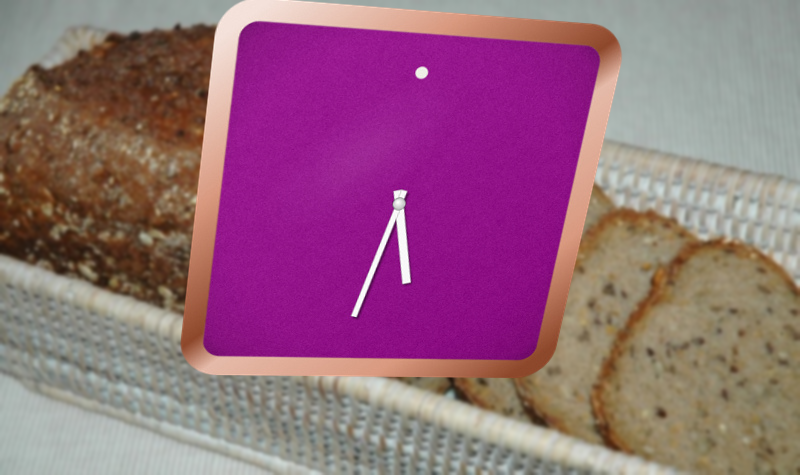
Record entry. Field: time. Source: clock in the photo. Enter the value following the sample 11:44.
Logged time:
5:32
